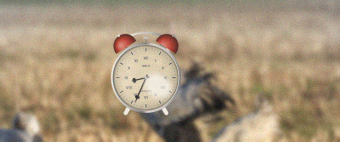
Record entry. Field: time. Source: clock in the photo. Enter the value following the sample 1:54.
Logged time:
8:34
